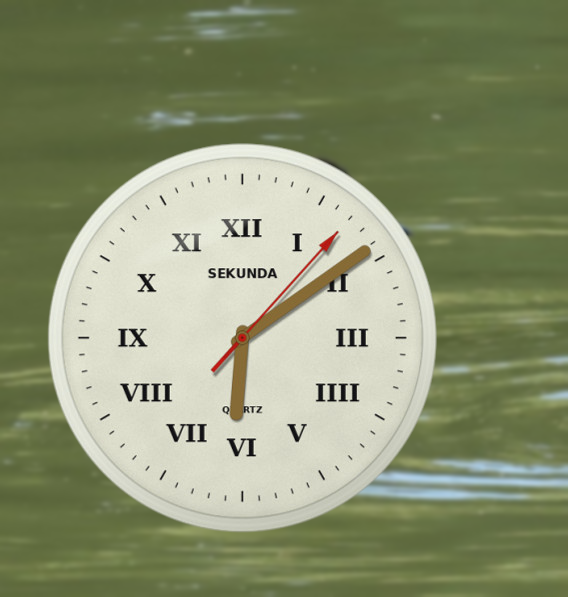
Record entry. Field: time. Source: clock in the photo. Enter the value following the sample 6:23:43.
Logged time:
6:09:07
